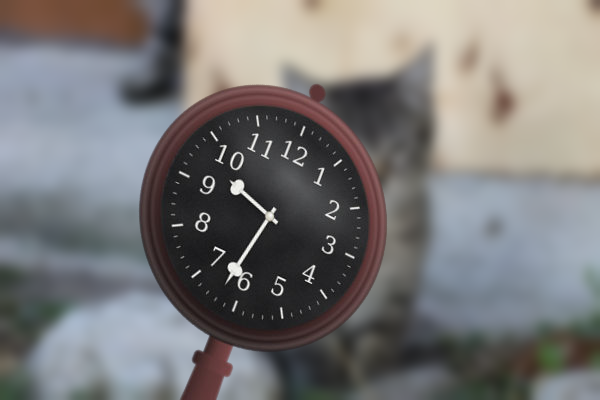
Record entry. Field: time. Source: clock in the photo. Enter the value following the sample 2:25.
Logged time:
9:32
